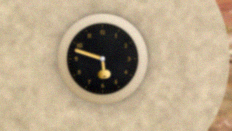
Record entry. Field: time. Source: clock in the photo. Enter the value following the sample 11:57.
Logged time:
5:48
